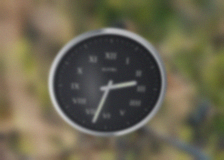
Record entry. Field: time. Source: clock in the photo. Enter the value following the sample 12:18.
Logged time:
2:33
